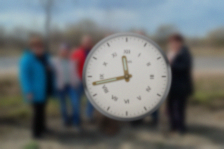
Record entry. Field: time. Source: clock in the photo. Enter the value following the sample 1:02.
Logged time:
11:43
